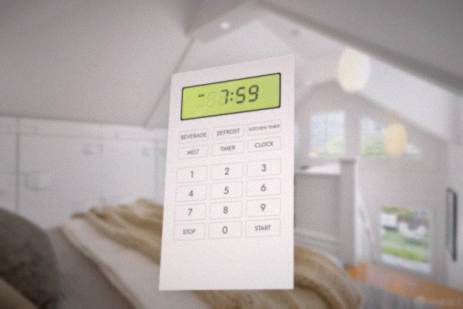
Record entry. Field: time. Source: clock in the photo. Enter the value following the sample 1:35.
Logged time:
7:59
